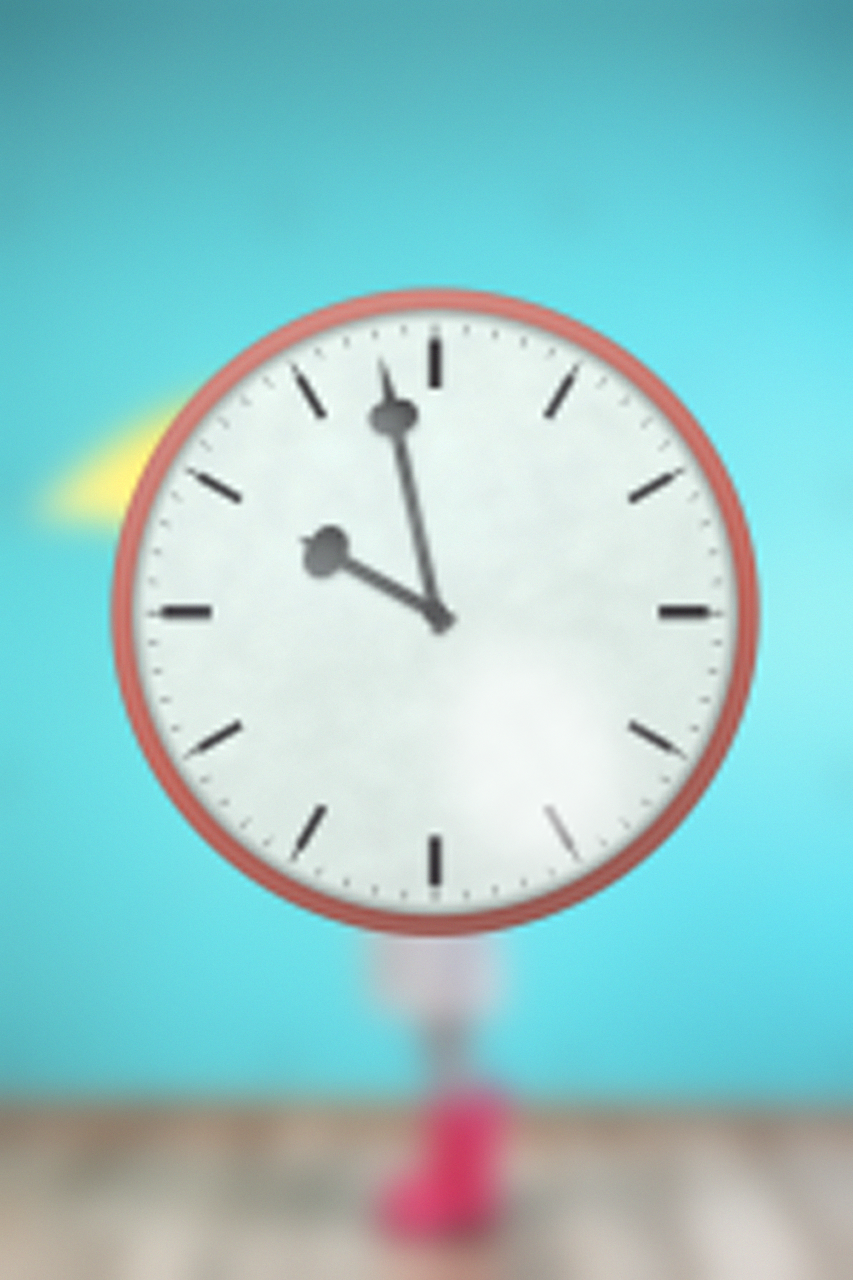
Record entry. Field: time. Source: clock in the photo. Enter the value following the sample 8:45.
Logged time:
9:58
